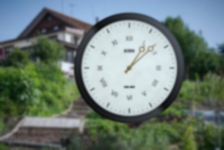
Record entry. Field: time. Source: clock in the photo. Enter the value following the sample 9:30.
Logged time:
1:08
